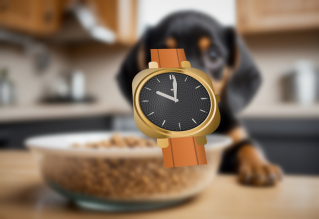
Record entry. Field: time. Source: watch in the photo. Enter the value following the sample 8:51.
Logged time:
10:01
